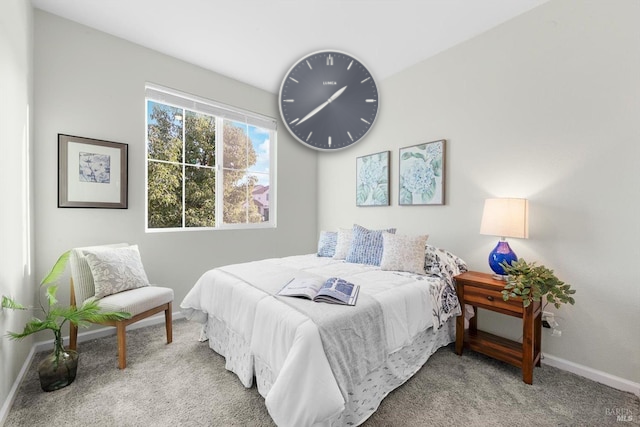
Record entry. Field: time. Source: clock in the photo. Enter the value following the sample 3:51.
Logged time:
1:39
